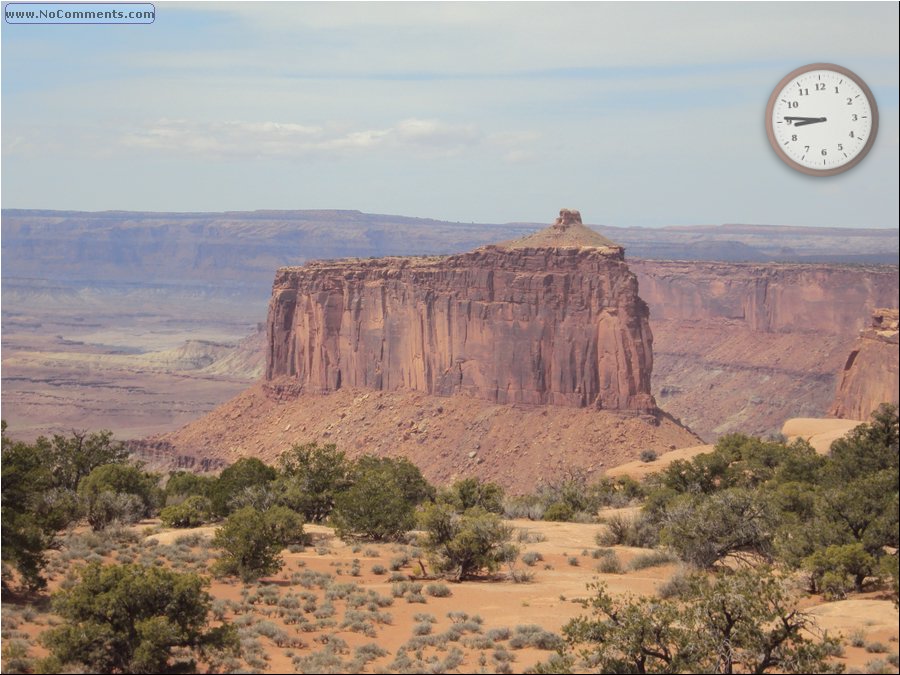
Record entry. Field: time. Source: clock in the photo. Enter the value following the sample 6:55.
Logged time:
8:46
